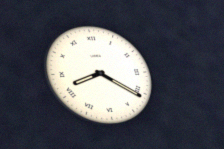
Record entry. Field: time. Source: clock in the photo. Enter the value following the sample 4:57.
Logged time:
8:21
